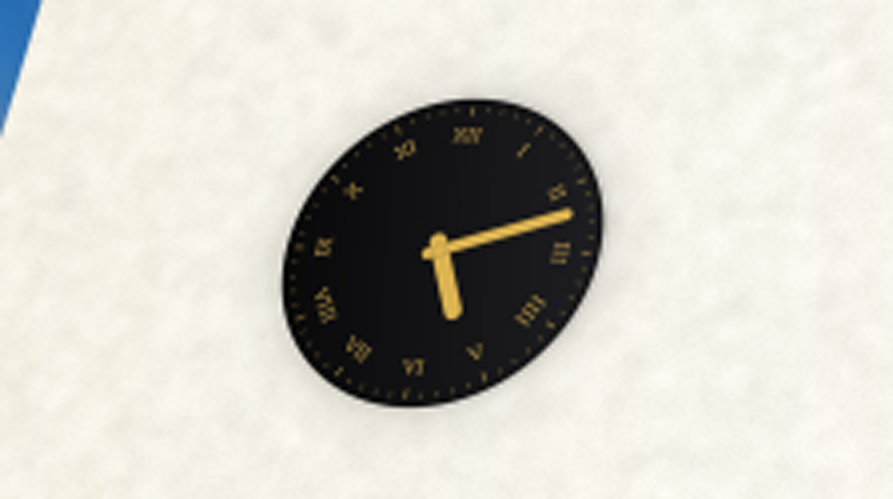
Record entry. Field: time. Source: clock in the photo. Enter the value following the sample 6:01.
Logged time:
5:12
